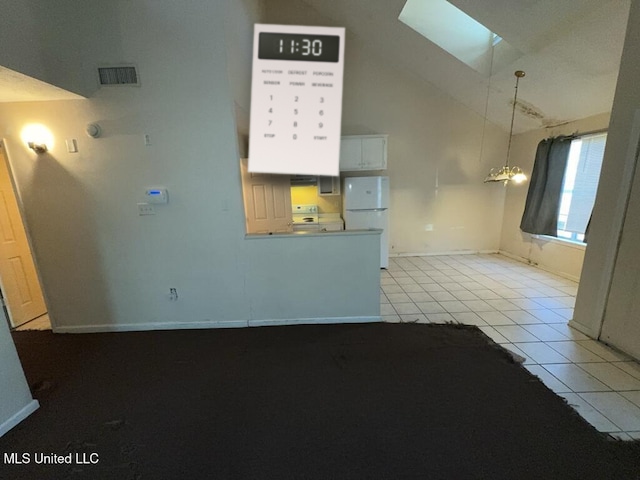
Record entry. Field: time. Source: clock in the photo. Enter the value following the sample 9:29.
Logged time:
11:30
